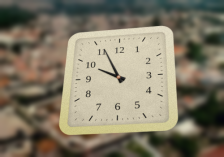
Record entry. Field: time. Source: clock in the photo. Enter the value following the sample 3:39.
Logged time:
9:56
